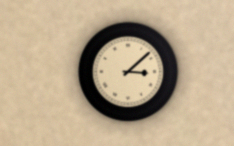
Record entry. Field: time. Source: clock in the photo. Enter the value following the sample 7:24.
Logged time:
3:08
